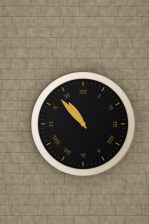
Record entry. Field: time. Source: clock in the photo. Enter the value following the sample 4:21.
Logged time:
10:53
